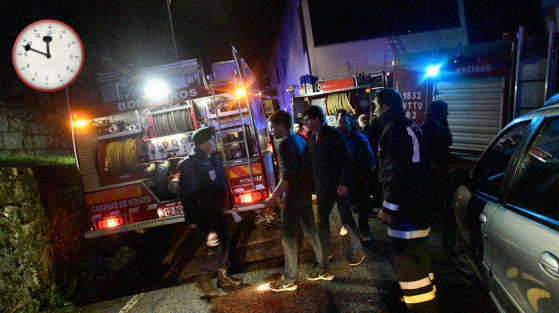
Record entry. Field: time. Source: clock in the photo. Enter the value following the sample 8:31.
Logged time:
11:48
